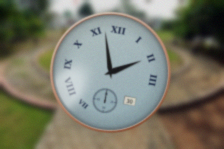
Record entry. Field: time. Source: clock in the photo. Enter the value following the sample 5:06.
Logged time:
1:57
